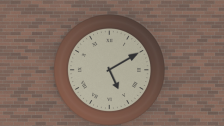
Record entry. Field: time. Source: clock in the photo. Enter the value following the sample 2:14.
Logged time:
5:10
